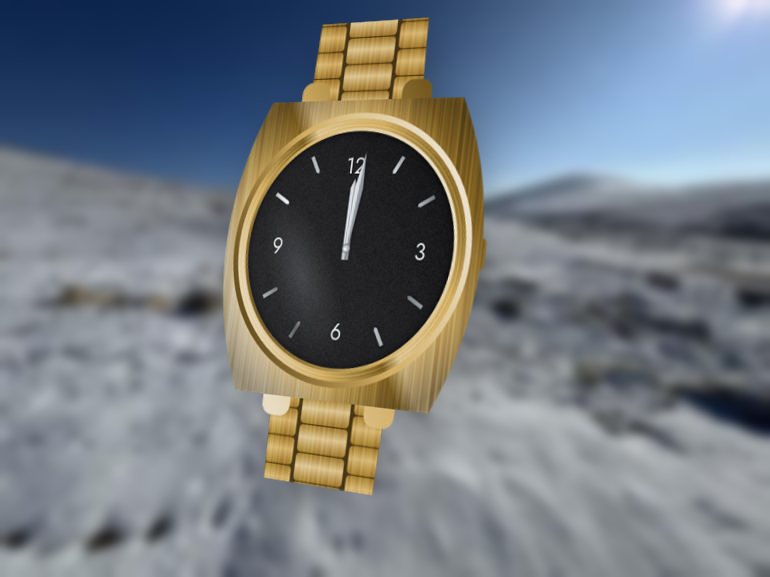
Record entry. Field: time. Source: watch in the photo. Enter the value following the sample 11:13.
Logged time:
12:01
